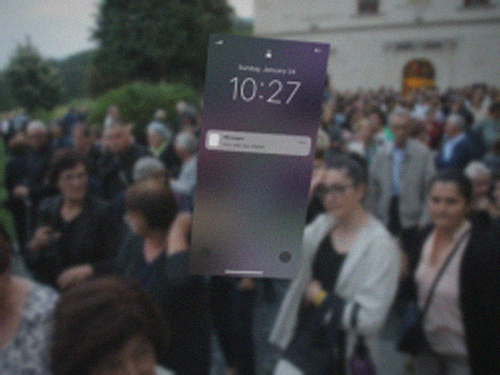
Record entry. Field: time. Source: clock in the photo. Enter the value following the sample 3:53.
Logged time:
10:27
